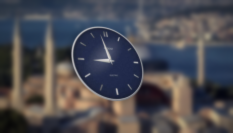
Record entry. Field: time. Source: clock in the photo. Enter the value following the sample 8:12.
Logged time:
8:58
